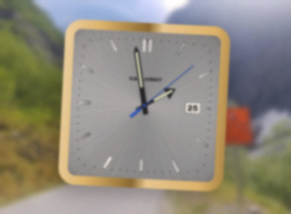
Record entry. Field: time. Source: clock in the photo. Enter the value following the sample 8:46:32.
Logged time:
1:58:08
